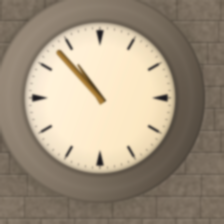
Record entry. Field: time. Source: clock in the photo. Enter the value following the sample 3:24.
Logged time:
10:53
